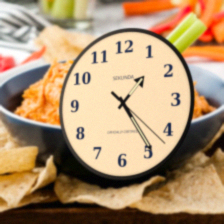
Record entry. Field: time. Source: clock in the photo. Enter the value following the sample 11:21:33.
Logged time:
1:24:22
